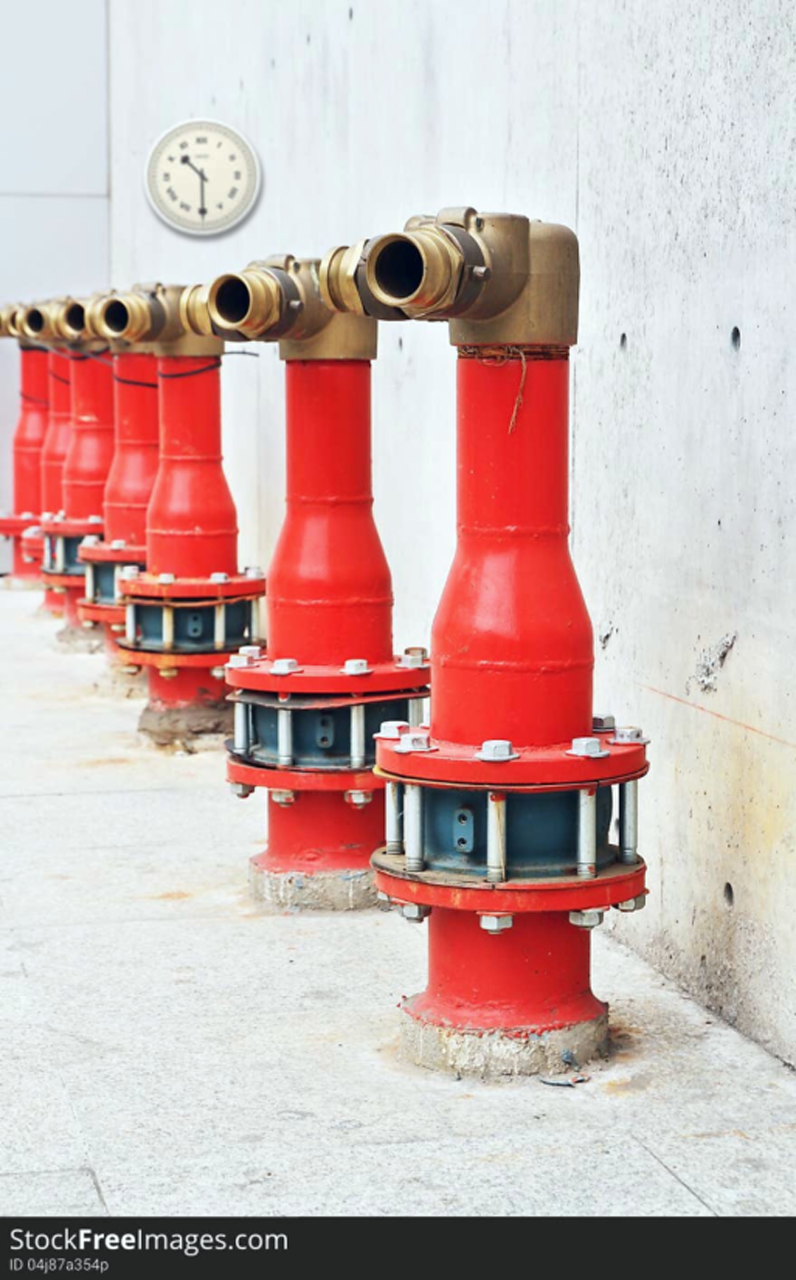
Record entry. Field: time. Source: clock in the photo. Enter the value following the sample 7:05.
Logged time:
10:30
